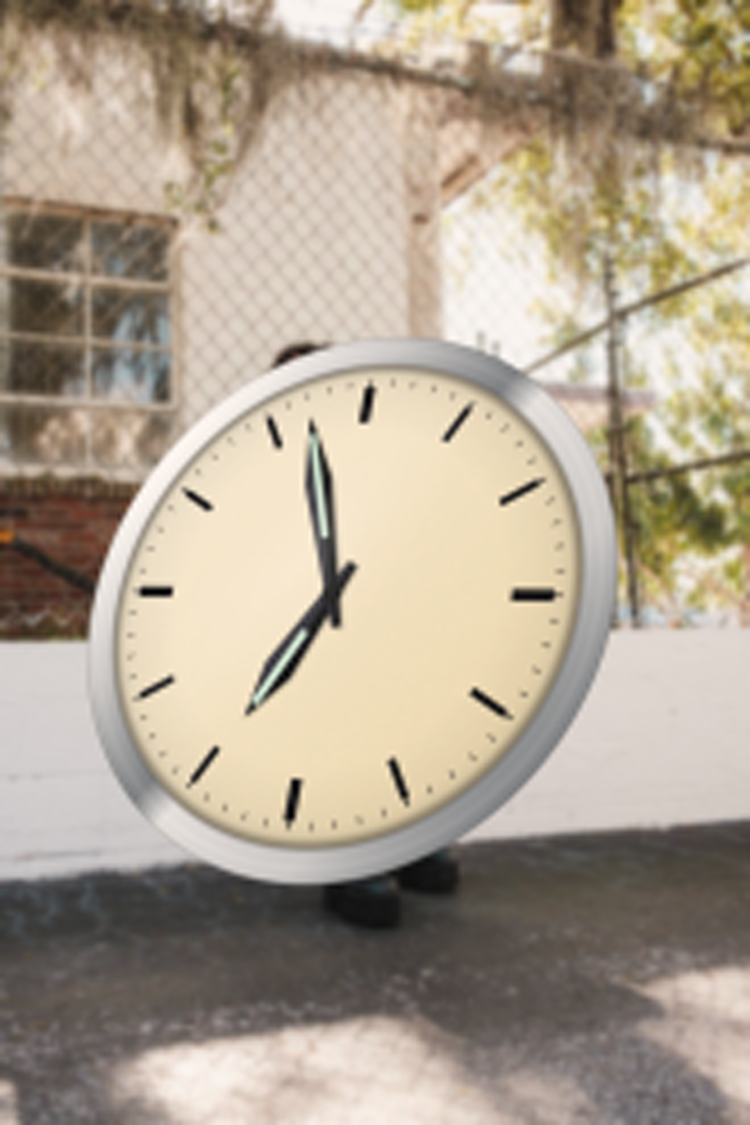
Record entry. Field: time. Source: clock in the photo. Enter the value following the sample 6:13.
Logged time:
6:57
